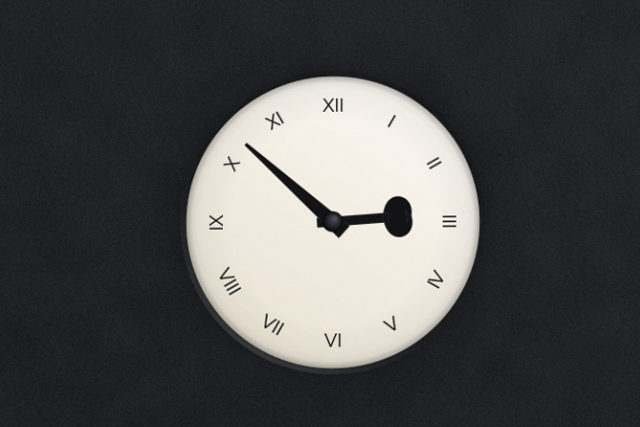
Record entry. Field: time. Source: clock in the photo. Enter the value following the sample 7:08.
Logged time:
2:52
